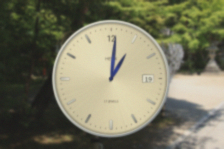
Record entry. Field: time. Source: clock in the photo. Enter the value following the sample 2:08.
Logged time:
1:01
